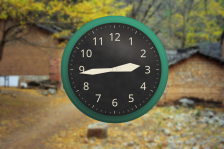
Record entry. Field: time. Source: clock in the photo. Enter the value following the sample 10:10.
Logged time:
2:44
